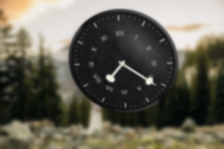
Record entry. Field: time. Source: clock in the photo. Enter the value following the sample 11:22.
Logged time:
7:21
